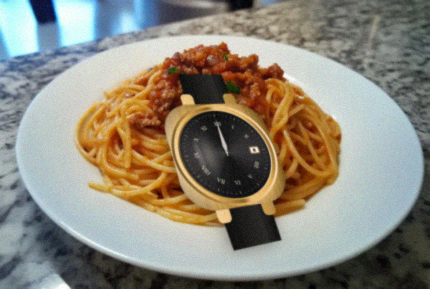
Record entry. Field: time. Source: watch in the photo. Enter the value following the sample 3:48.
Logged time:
12:00
